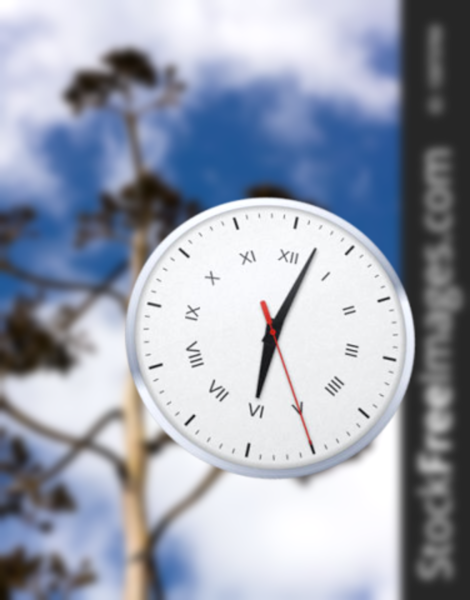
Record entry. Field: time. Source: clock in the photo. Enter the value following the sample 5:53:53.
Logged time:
6:02:25
